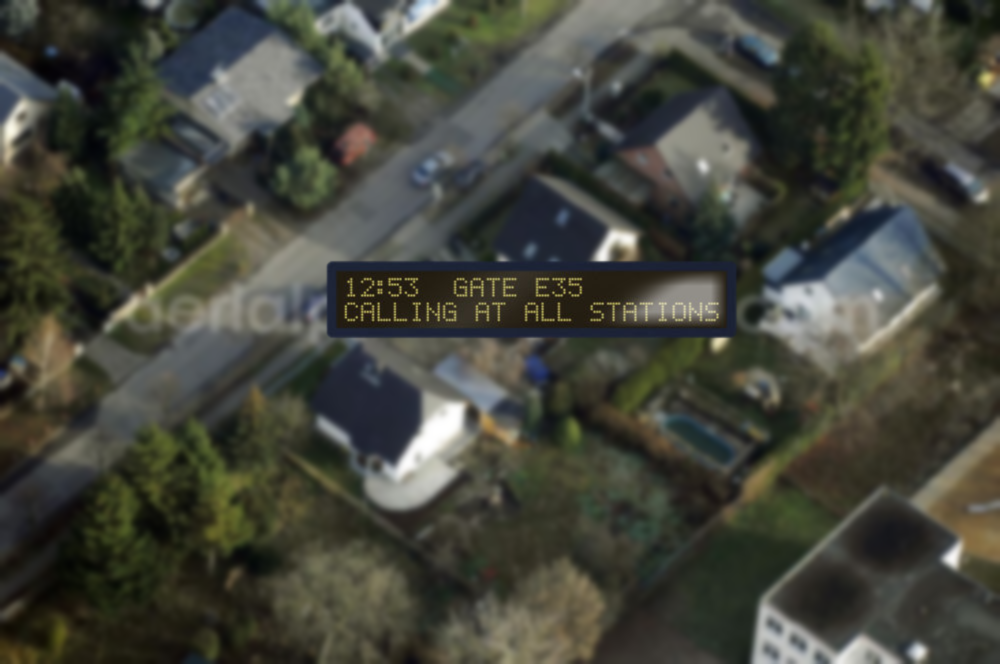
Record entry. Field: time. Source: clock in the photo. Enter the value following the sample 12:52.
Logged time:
12:53
